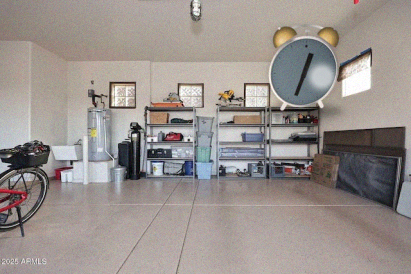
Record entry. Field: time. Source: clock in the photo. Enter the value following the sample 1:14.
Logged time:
12:33
